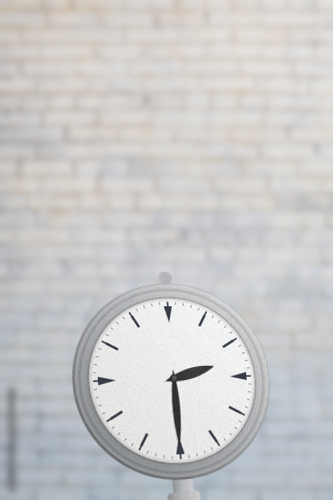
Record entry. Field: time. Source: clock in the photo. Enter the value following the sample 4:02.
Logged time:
2:30
